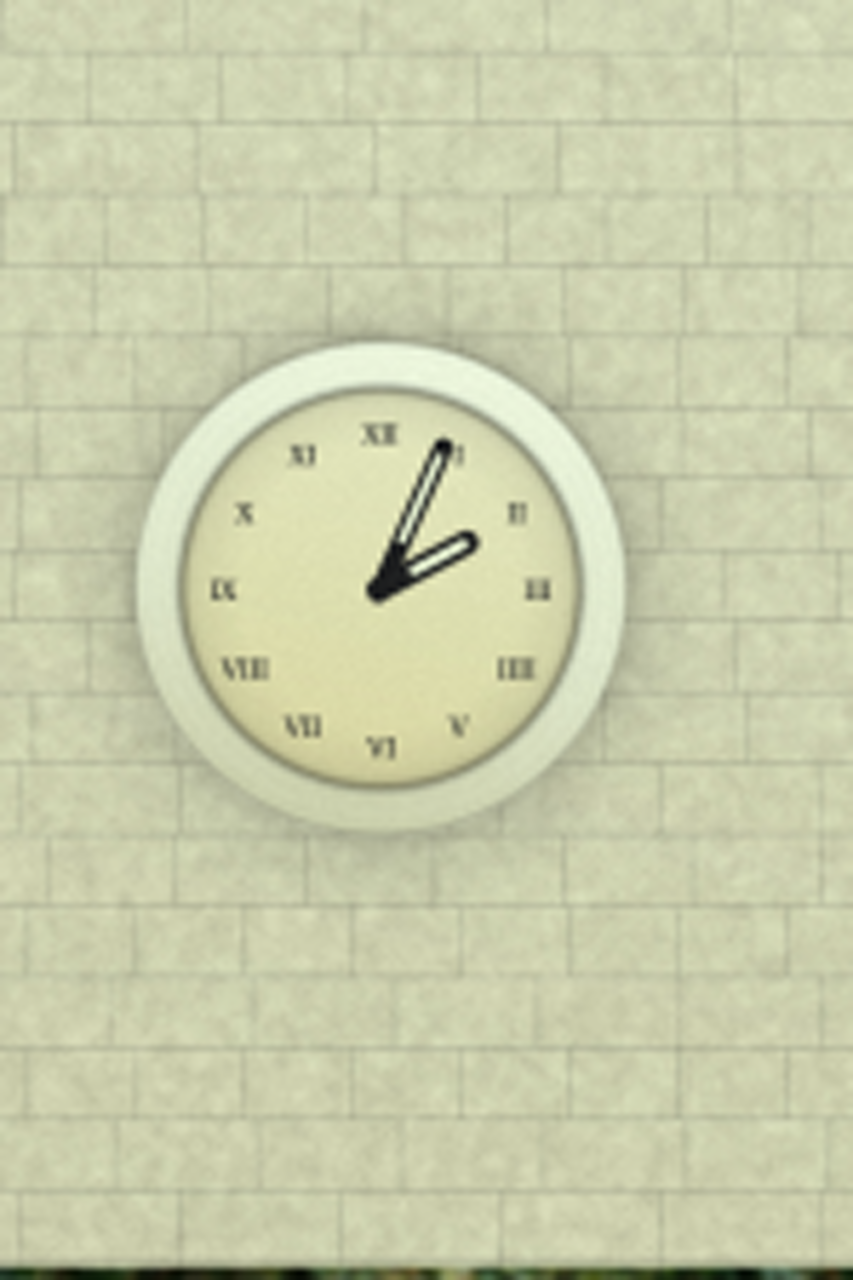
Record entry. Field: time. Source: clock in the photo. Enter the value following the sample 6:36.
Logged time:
2:04
